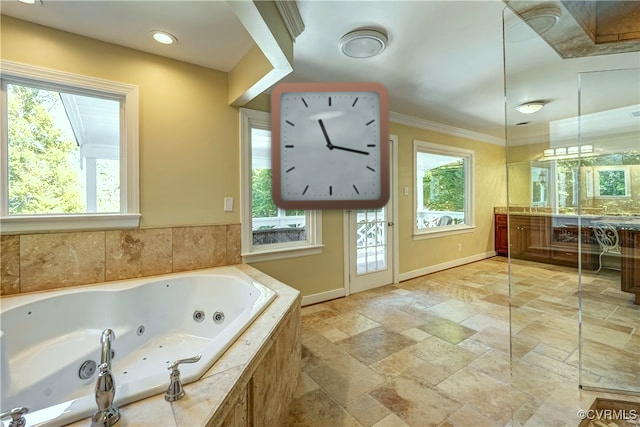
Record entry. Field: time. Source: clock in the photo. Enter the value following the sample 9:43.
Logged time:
11:17
